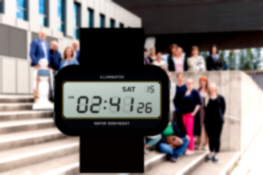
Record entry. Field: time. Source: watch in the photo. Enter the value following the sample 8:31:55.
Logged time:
2:41:26
